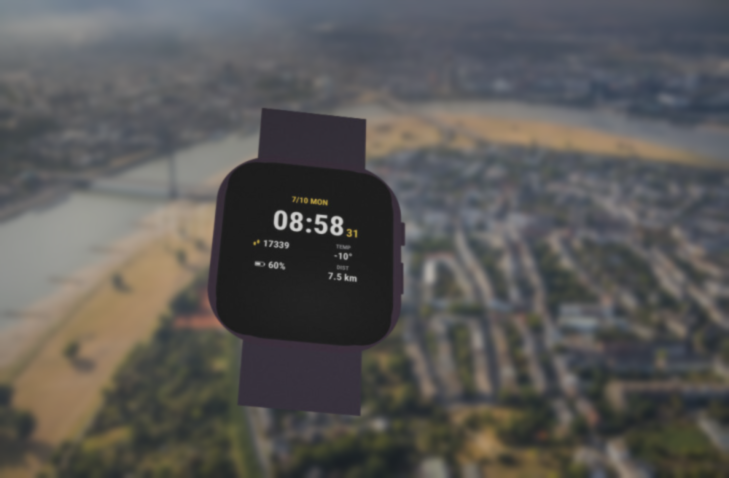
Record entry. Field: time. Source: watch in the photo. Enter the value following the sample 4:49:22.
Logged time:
8:58:31
